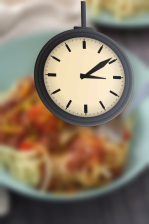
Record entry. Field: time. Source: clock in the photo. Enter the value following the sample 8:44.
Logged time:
3:09
